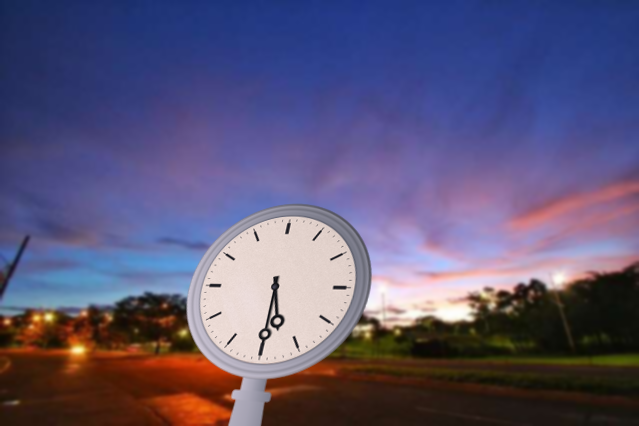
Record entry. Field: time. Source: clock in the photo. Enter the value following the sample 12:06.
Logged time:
5:30
